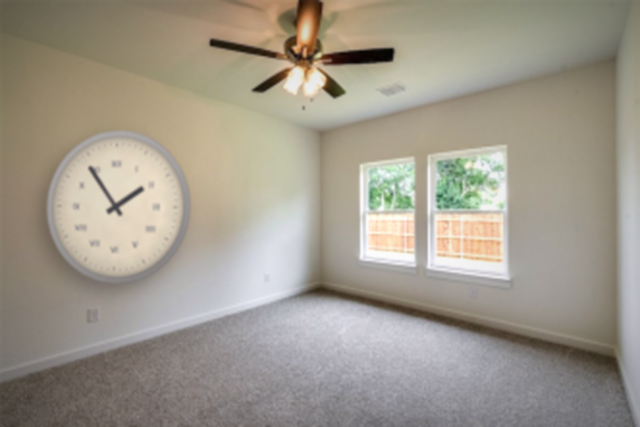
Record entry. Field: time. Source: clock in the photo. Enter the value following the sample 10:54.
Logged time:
1:54
